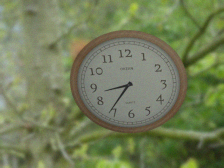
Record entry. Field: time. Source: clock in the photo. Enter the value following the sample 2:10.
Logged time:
8:36
